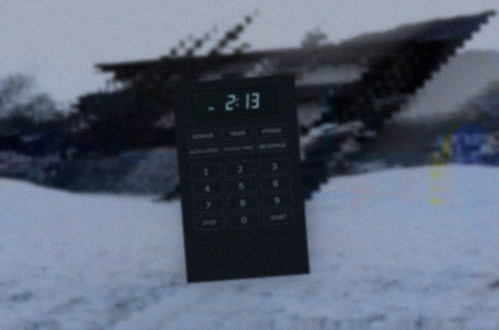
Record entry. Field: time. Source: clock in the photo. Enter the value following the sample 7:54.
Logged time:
2:13
